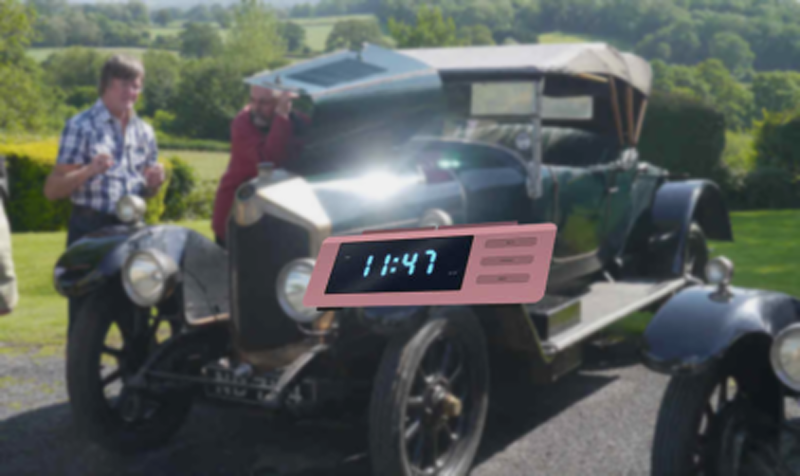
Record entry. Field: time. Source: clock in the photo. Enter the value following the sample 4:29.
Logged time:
11:47
